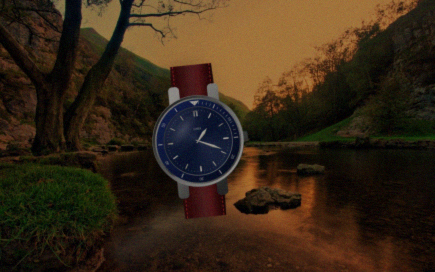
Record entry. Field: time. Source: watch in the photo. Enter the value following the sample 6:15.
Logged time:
1:19
